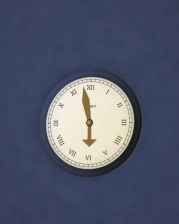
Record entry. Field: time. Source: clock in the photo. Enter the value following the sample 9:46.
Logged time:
5:58
